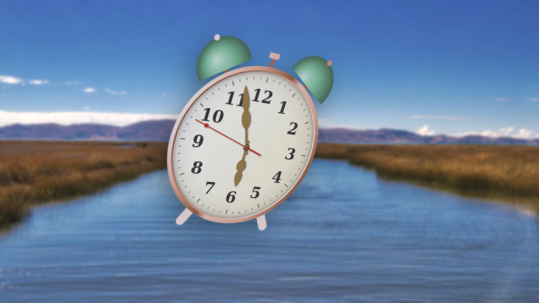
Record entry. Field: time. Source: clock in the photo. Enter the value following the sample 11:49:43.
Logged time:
5:56:48
